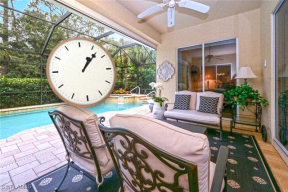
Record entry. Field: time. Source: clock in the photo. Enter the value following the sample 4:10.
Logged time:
1:07
